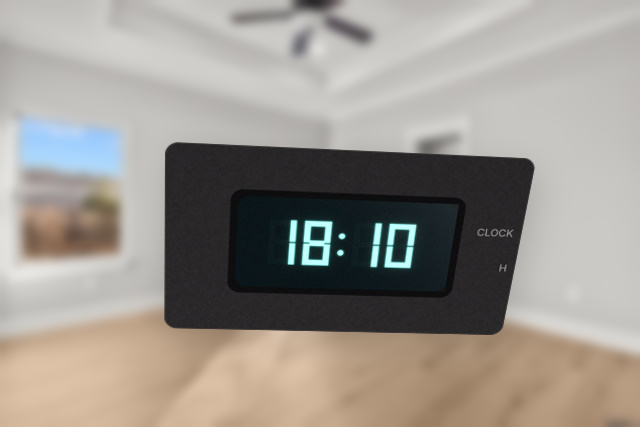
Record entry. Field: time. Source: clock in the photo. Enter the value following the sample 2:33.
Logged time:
18:10
